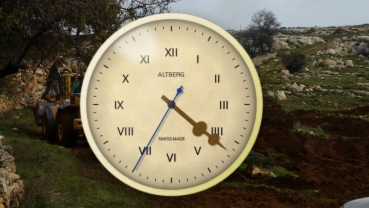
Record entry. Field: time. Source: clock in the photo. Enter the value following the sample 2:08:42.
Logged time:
4:21:35
